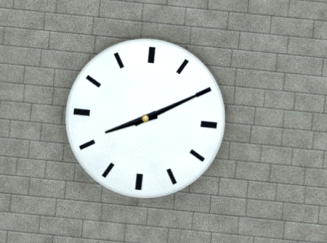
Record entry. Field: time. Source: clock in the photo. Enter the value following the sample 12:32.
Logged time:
8:10
